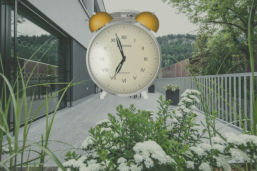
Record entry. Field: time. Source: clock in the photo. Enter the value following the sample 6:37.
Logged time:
6:57
